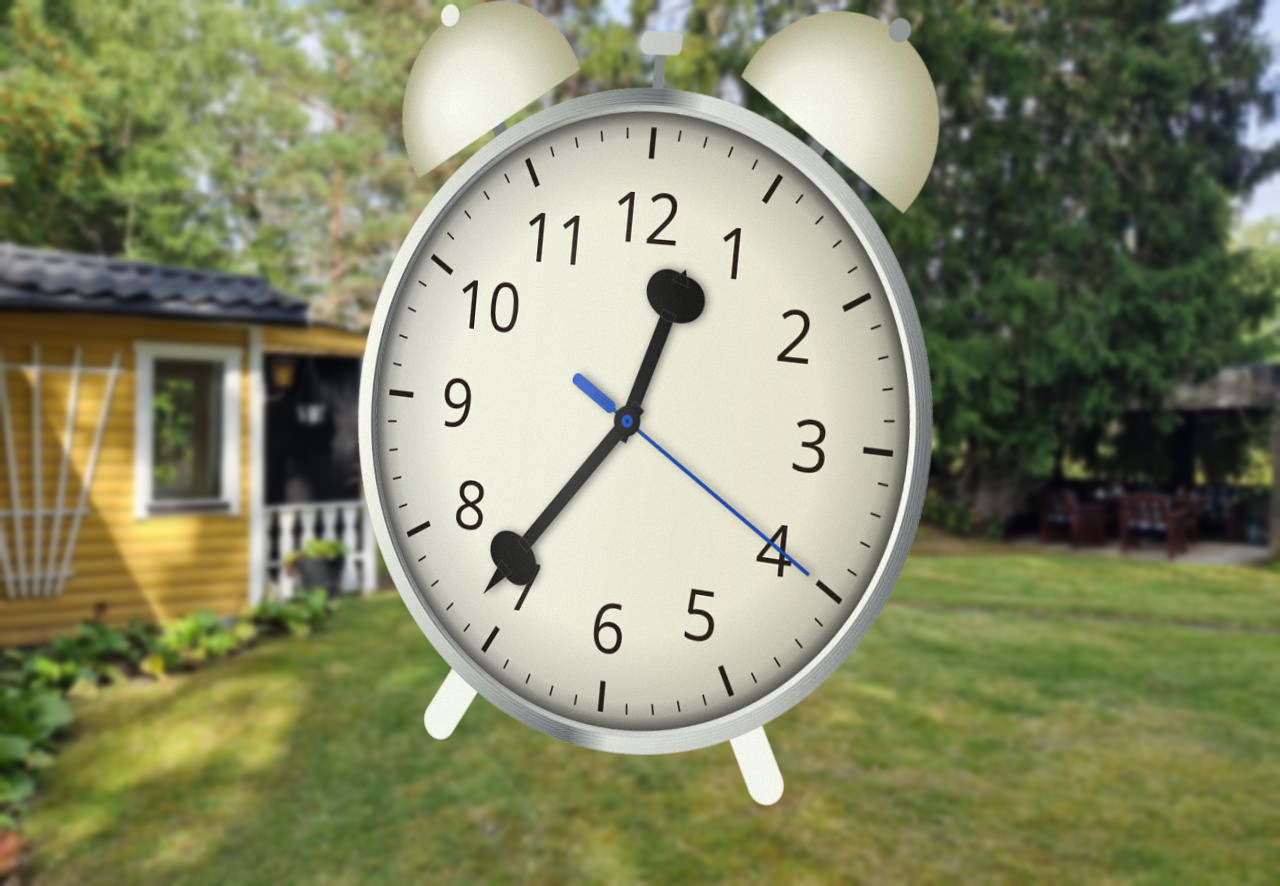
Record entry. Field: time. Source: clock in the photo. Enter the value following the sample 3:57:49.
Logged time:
12:36:20
